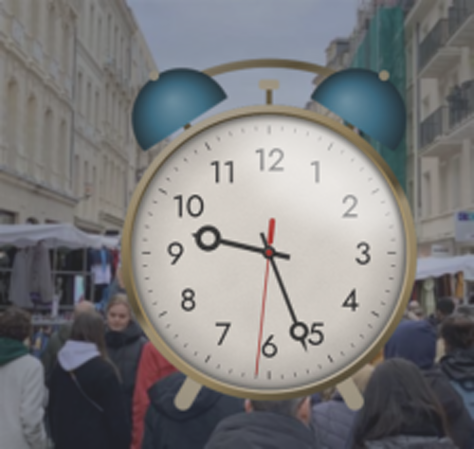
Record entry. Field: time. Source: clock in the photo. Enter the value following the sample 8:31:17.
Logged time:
9:26:31
